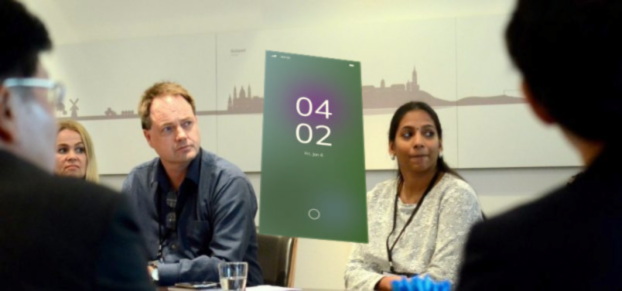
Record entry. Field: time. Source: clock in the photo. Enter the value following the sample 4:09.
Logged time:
4:02
